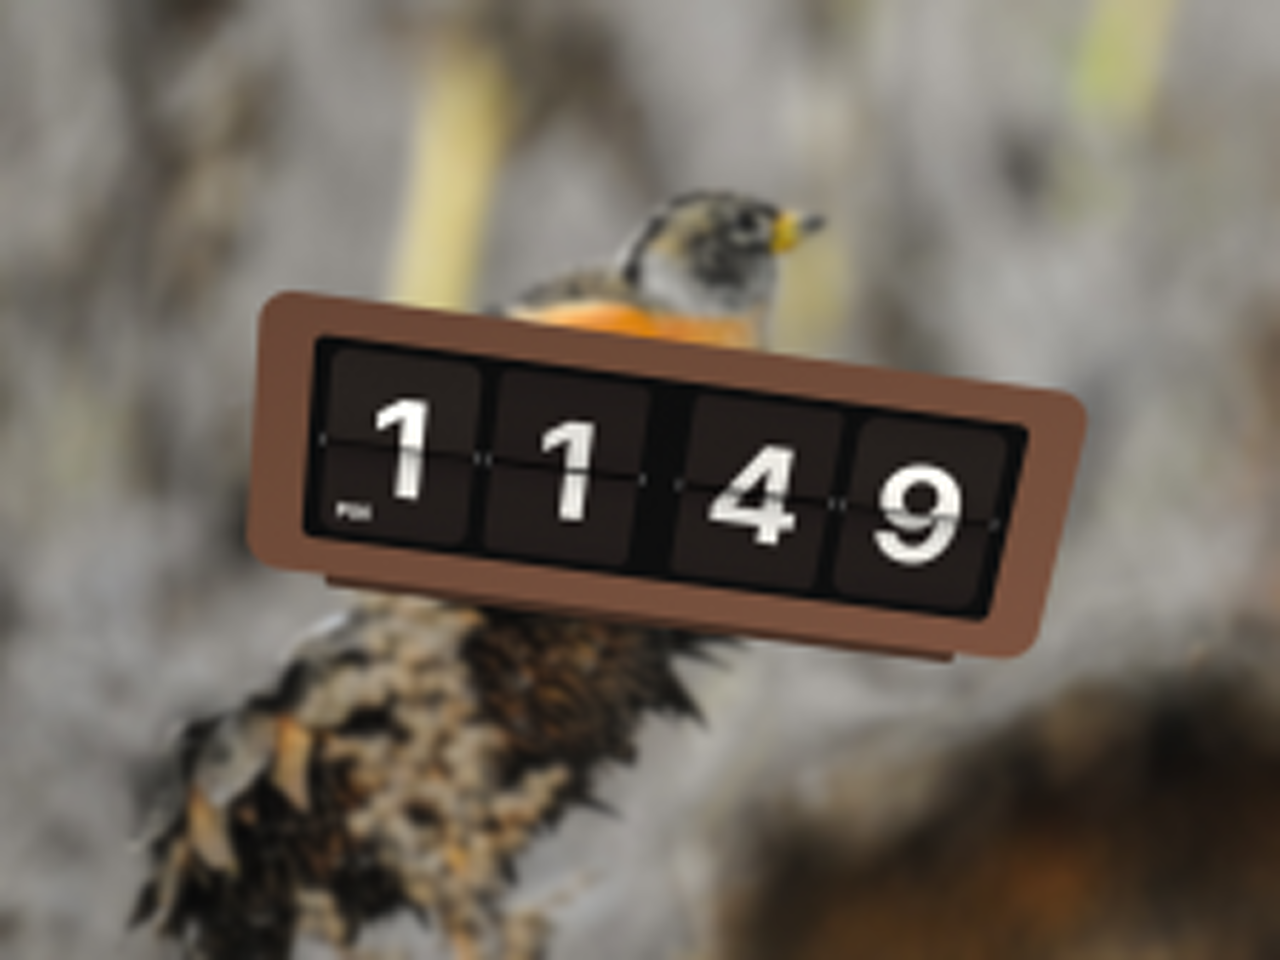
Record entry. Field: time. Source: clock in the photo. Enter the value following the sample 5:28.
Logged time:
11:49
